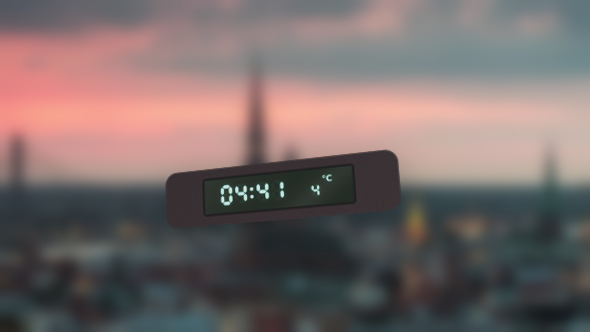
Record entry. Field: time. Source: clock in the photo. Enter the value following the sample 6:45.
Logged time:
4:41
